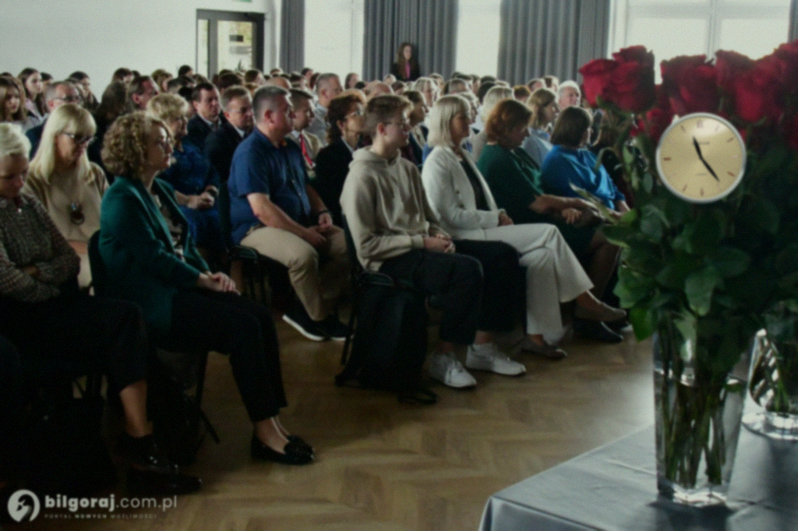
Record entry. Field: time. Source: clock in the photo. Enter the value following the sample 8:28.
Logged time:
11:24
